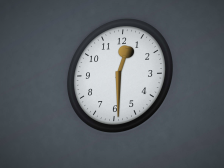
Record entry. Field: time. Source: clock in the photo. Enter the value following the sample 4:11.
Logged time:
12:29
